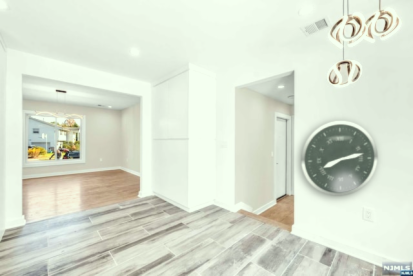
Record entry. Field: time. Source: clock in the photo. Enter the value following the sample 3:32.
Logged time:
8:13
